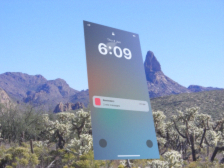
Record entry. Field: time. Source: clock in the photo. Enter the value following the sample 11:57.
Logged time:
6:09
